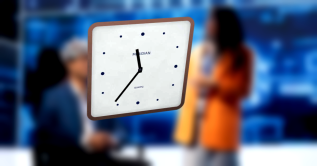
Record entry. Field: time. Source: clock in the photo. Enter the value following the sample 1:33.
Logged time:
11:36
